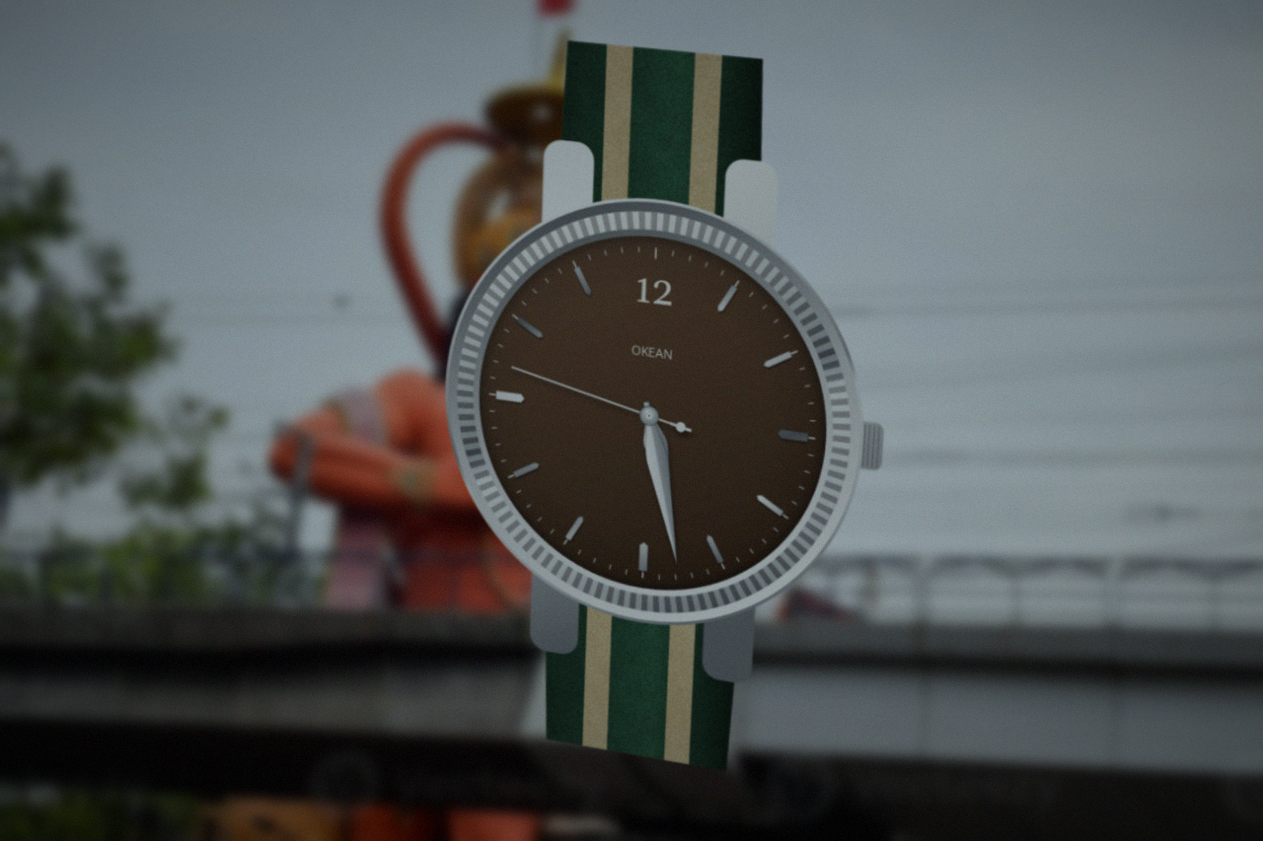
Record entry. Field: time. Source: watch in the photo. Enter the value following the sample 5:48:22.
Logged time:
5:27:47
